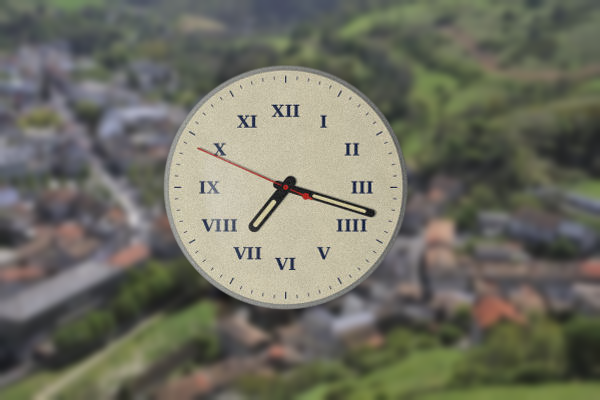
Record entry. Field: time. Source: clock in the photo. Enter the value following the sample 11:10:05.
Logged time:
7:17:49
